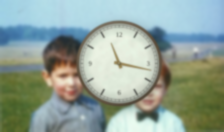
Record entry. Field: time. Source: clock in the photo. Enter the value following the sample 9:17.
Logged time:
11:17
